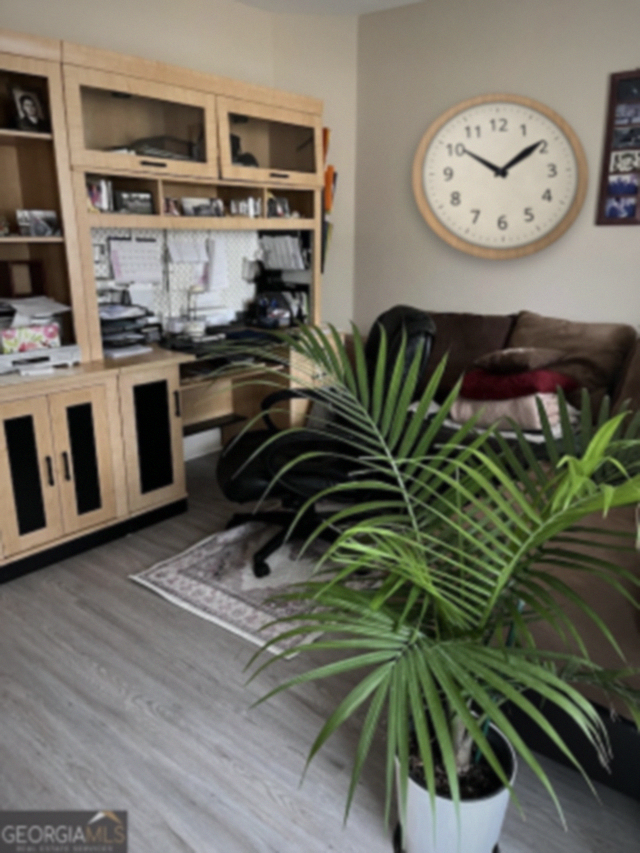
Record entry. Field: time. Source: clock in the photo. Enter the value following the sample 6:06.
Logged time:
10:09
